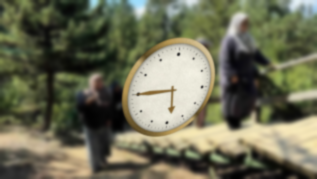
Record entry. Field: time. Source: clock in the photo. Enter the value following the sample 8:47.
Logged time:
5:45
